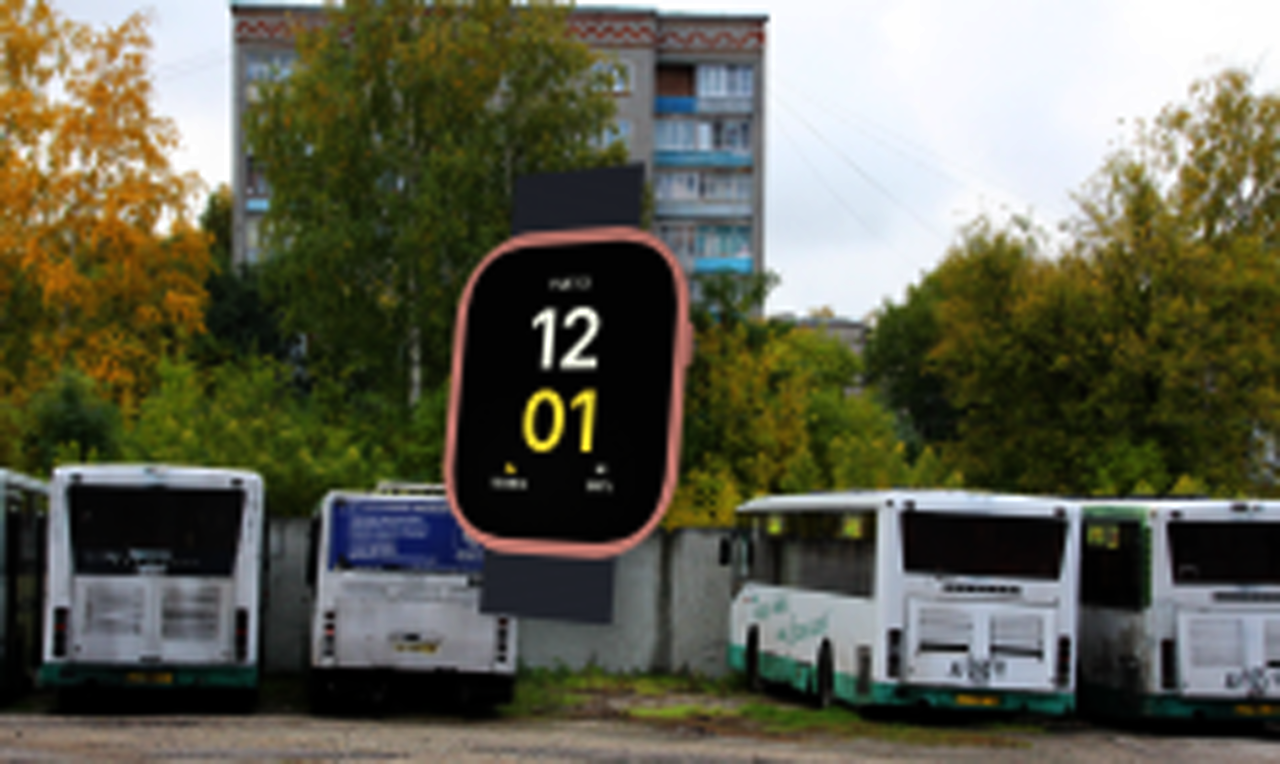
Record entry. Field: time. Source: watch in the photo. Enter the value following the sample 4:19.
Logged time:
12:01
